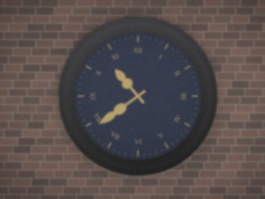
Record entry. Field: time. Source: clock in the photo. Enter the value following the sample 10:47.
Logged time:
10:39
